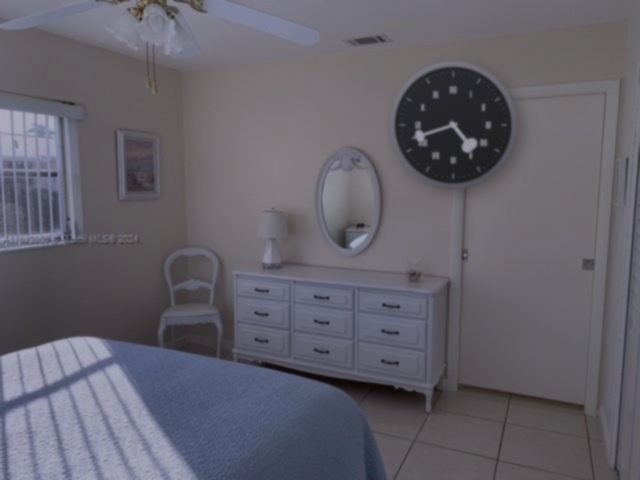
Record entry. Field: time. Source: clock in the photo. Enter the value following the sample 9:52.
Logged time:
4:42
